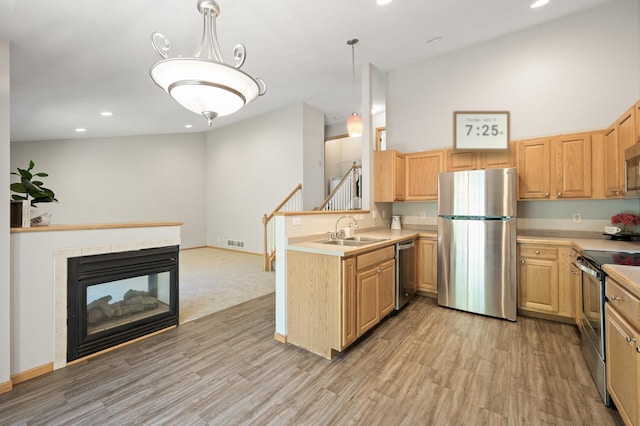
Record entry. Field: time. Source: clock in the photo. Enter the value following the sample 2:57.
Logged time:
7:25
